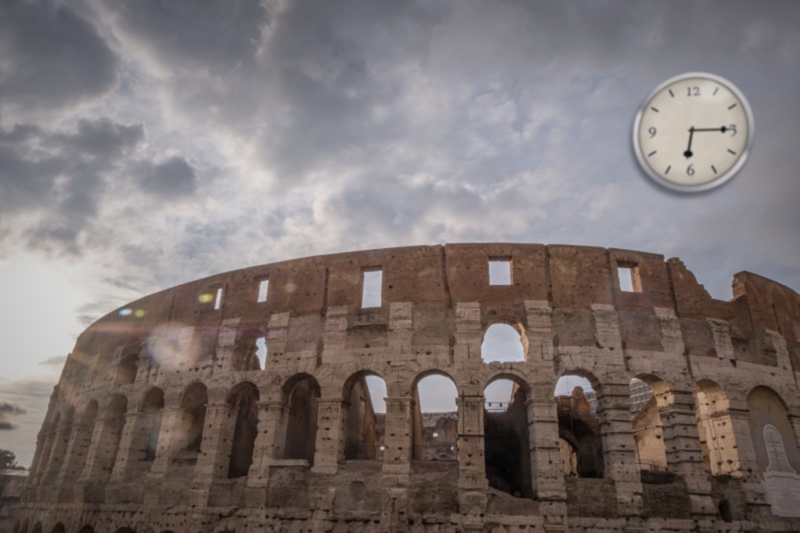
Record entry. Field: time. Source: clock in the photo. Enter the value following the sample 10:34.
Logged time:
6:15
